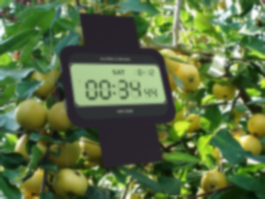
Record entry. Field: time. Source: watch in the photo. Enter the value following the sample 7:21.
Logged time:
0:34
